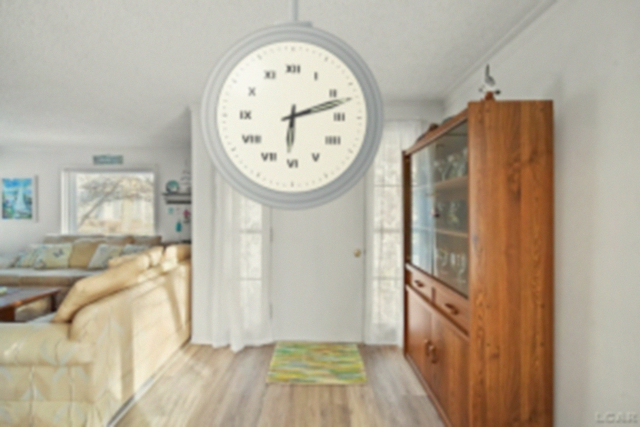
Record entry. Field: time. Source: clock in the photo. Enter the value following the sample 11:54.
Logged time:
6:12
